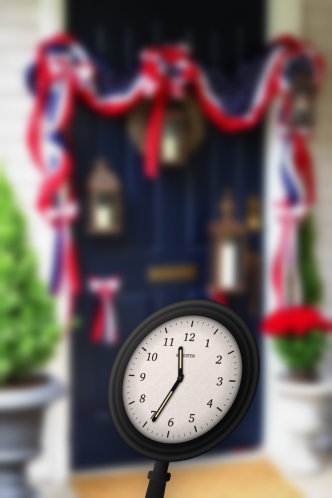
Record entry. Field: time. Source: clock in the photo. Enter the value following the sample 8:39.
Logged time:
11:34
